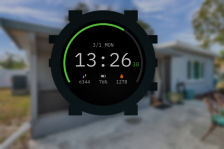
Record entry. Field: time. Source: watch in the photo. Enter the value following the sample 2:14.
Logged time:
13:26
